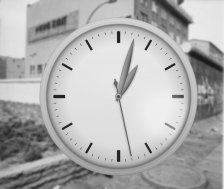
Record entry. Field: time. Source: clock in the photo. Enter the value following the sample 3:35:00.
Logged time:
1:02:28
